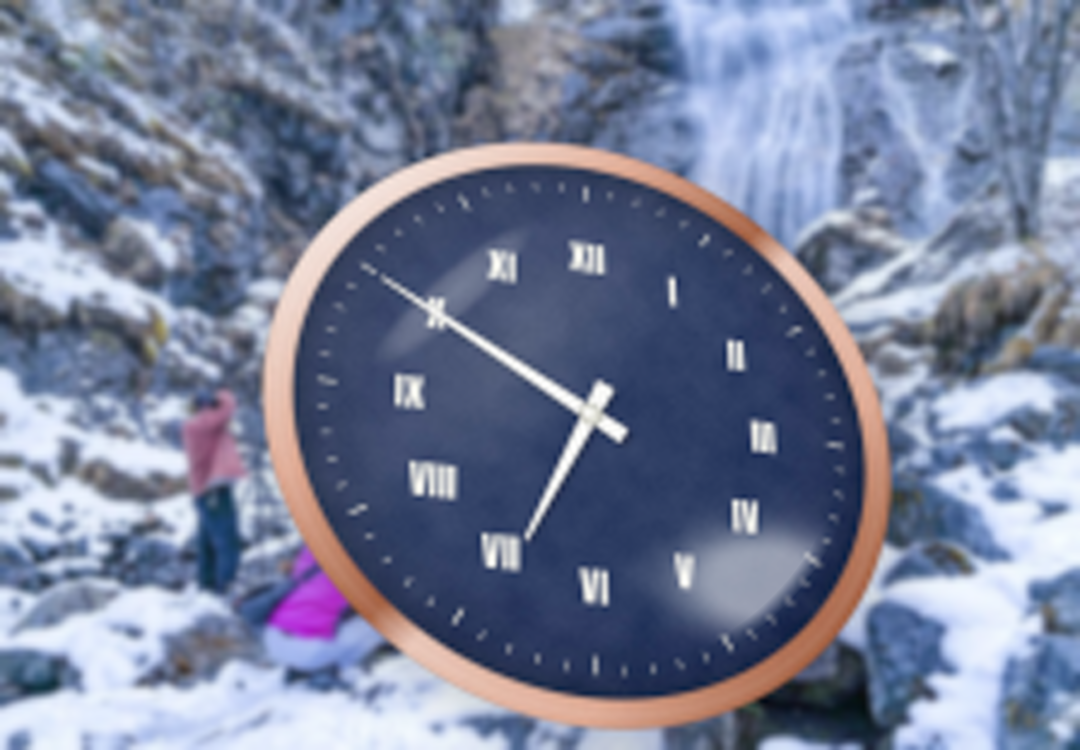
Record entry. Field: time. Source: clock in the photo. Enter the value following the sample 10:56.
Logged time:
6:50
